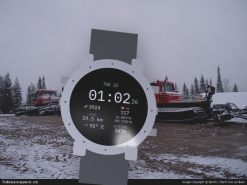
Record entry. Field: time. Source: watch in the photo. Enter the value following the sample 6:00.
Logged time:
1:02
